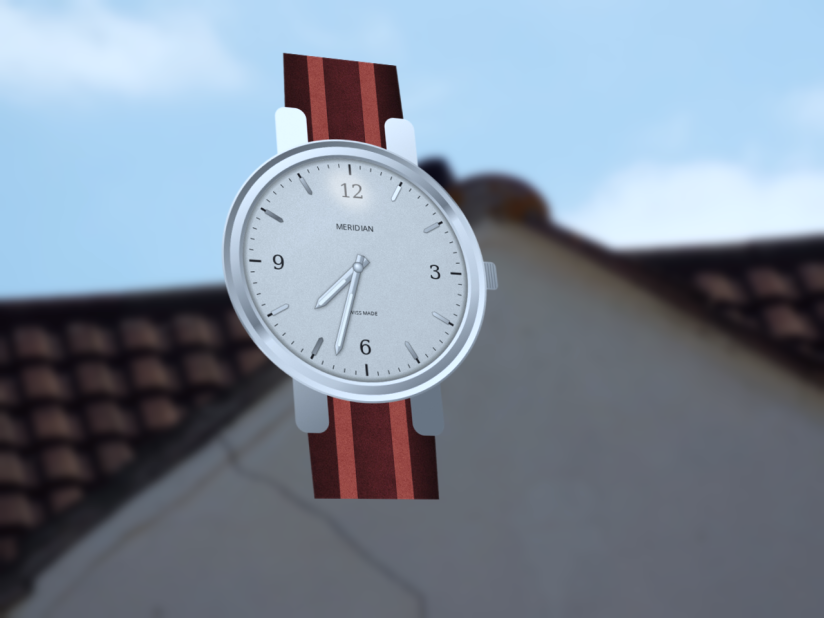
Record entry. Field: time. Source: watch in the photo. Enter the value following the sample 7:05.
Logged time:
7:33
